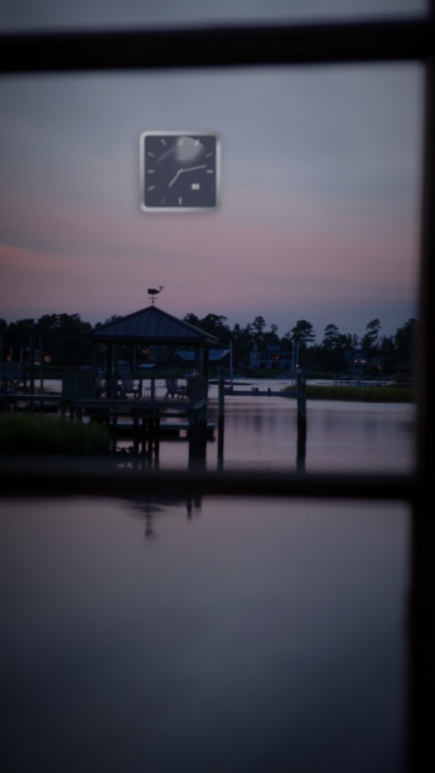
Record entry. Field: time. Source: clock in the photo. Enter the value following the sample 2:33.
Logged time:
7:13
